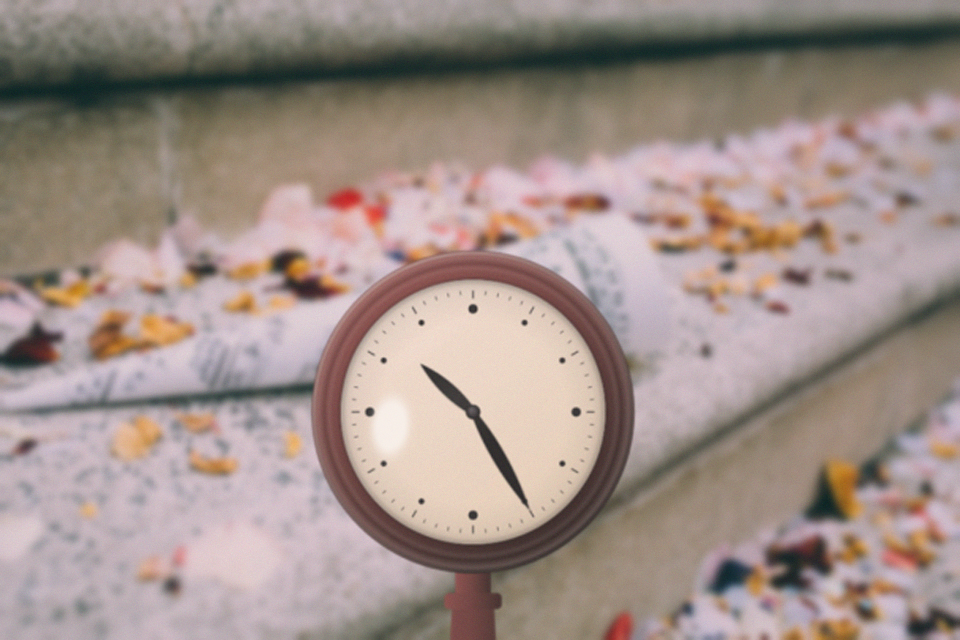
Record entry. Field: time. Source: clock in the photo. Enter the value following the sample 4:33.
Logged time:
10:25
